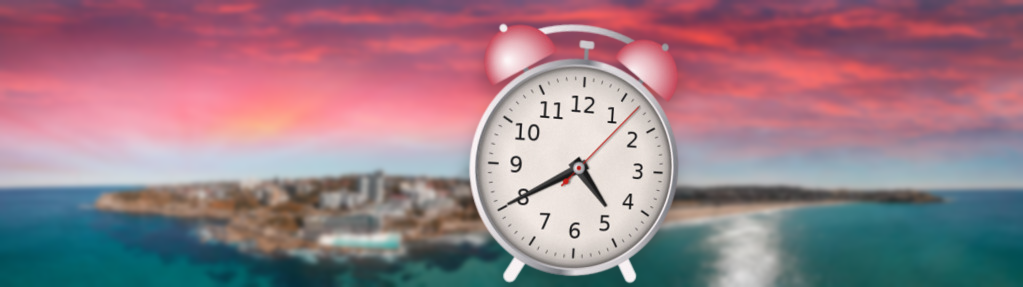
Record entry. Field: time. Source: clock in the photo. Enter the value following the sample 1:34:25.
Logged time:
4:40:07
